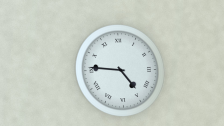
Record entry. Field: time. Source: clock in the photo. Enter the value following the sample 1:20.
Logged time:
4:46
